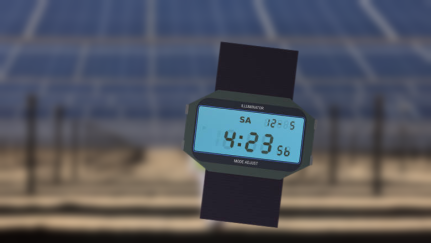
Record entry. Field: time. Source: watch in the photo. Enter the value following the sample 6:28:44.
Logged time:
4:23:56
